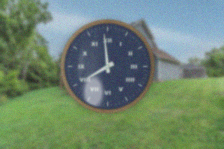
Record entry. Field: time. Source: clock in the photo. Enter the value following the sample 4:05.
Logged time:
7:59
